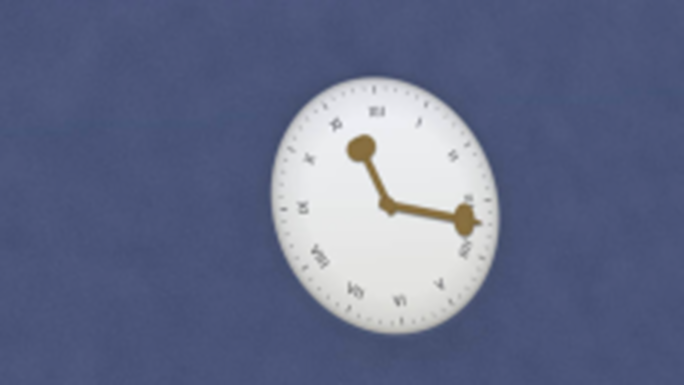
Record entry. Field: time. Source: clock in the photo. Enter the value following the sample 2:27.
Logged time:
11:17
